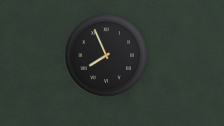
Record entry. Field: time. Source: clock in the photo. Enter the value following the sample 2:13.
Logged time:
7:56
